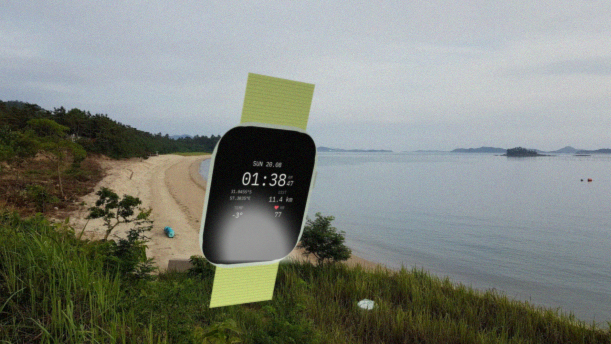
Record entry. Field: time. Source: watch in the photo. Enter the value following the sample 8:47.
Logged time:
1:38
